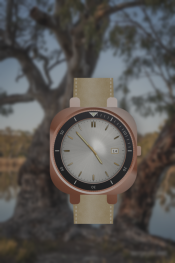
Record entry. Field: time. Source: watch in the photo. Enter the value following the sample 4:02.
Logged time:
4:53
